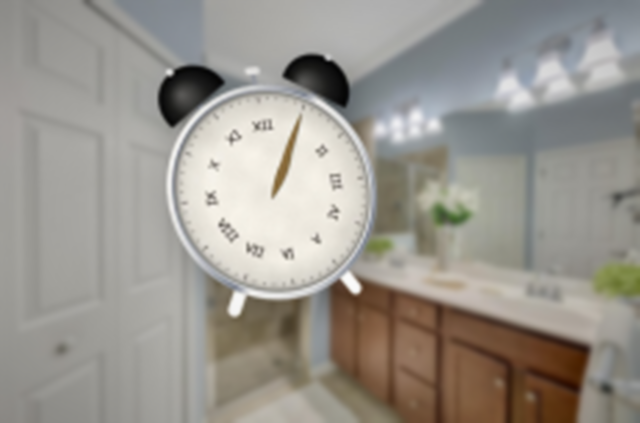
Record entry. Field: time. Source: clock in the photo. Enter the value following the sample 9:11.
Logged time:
1:05
